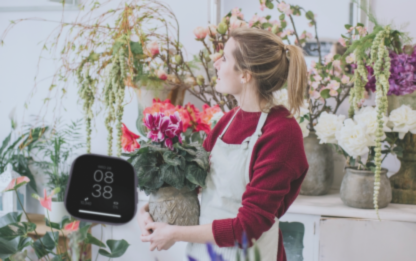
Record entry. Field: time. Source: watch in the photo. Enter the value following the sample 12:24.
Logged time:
8:38
